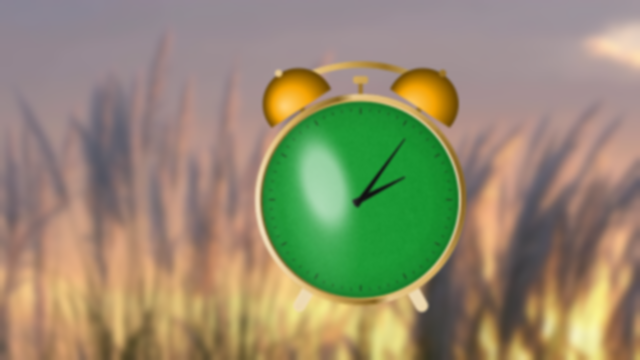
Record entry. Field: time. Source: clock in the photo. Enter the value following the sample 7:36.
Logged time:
2:06
